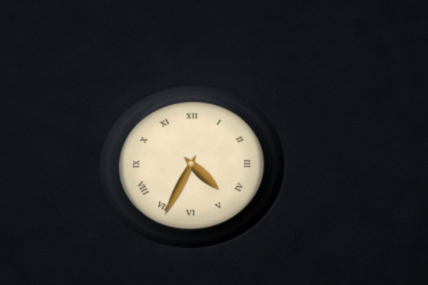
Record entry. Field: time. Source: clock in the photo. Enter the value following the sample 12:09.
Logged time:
4:34
